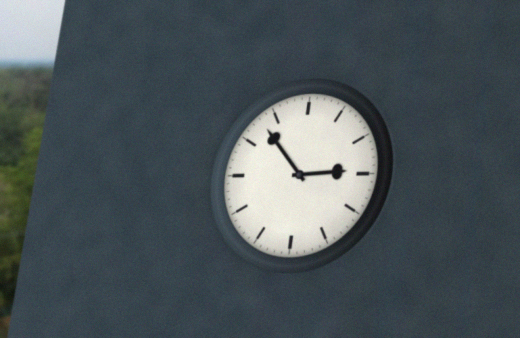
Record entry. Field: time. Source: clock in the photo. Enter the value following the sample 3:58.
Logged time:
2:53
